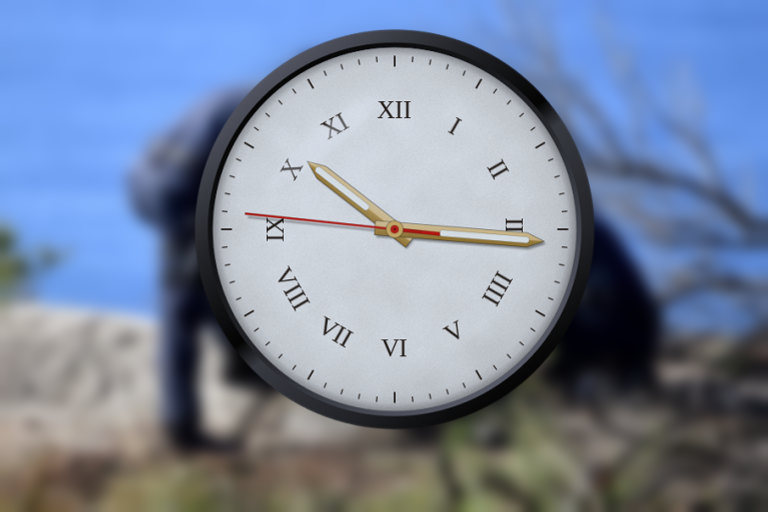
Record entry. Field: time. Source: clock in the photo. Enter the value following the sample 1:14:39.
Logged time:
10:15:46
